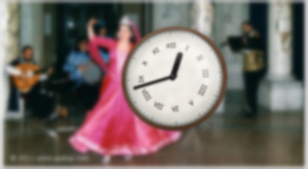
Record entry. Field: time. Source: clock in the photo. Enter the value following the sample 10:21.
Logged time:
12:43
